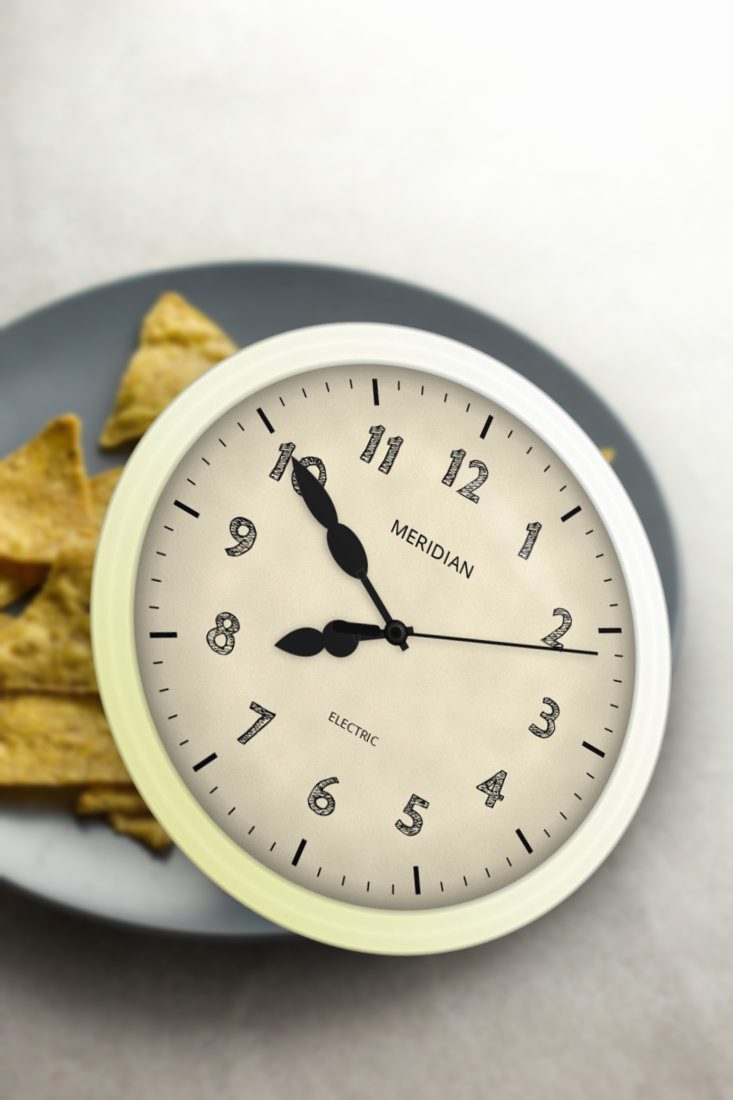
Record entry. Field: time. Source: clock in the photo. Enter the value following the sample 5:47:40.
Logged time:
7:50:11
